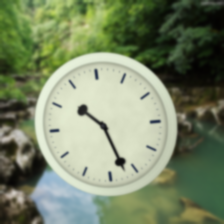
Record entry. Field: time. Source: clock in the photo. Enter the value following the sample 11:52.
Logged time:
10:27
